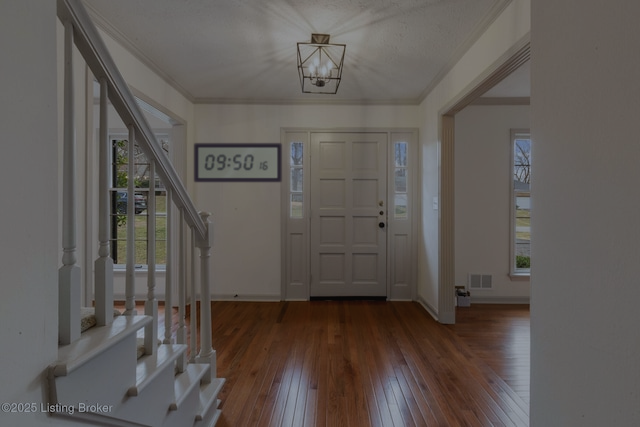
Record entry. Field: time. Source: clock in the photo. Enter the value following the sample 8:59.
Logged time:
9:50
